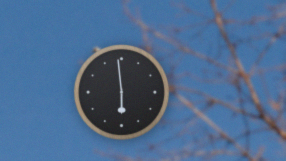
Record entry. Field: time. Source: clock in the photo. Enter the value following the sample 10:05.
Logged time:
5:59
